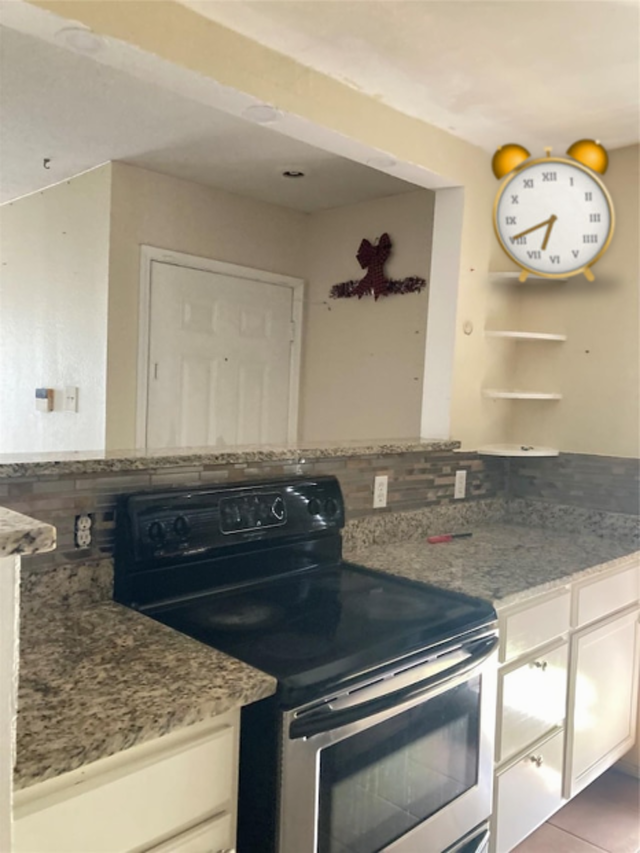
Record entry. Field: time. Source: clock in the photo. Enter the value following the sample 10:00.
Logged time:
6:41
